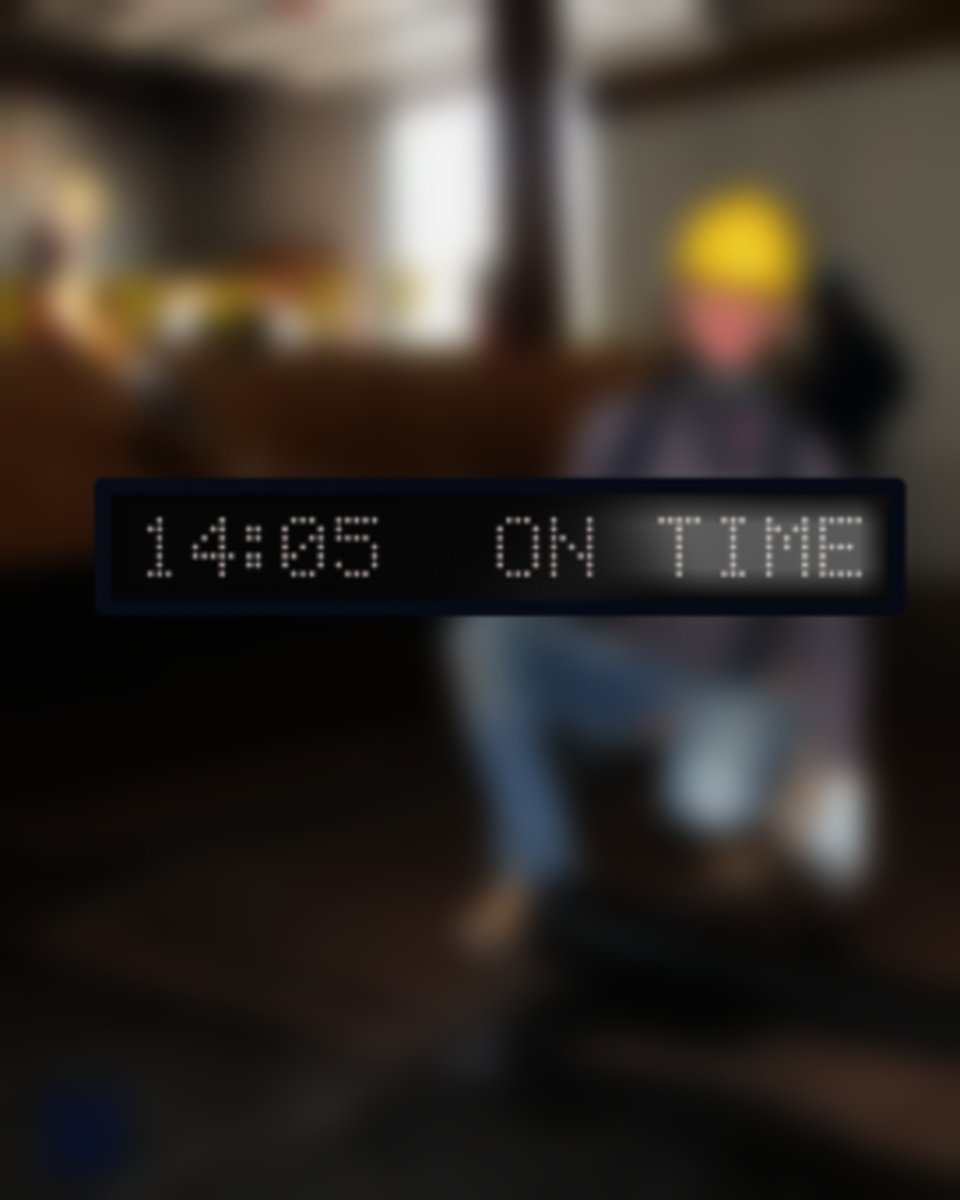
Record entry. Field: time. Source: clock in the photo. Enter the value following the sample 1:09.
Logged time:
14:05
